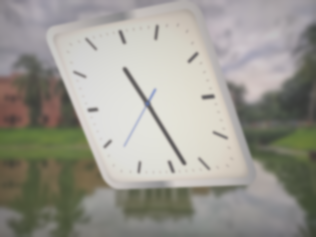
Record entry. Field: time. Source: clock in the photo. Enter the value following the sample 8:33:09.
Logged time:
11:27:38
